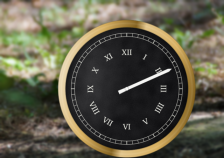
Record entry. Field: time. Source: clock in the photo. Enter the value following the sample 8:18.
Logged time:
2:11
